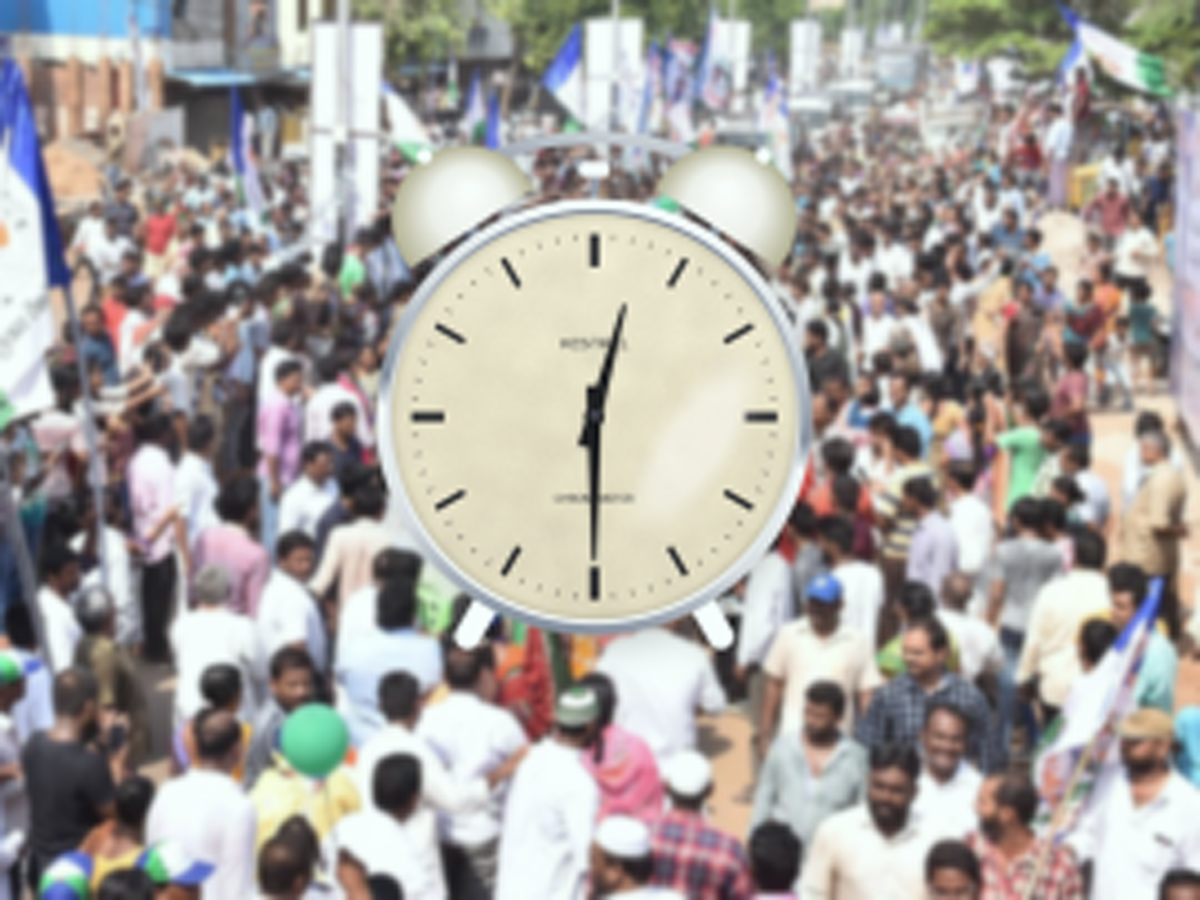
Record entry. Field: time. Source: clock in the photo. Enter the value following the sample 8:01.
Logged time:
12:30
